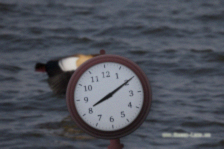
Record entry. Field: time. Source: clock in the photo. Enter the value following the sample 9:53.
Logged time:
8:10
